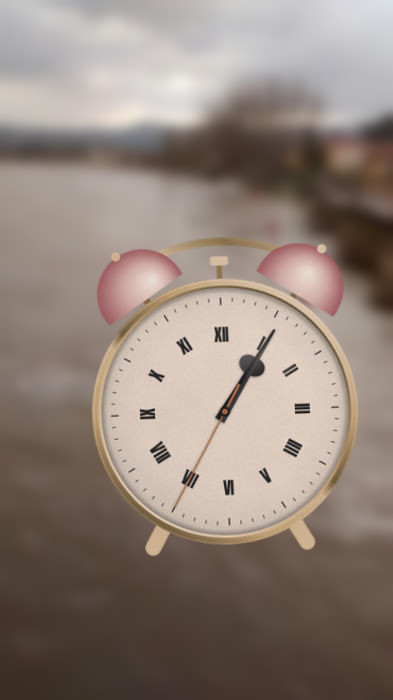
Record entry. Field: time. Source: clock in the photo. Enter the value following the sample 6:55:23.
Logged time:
1:05:35
